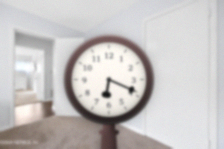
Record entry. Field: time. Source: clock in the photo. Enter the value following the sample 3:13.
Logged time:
6:19
